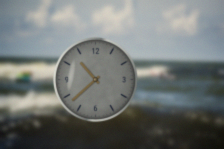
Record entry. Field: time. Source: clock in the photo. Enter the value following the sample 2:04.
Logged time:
10:38
